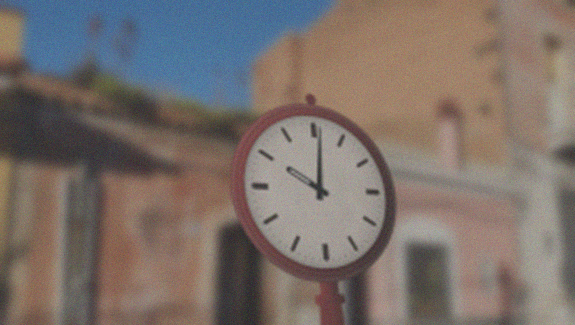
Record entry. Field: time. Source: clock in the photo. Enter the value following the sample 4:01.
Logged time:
10:01
